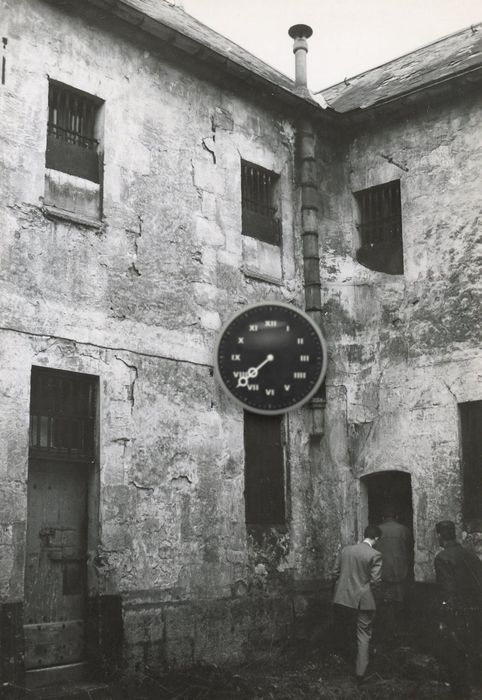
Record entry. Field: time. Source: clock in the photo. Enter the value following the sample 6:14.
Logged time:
7:38
